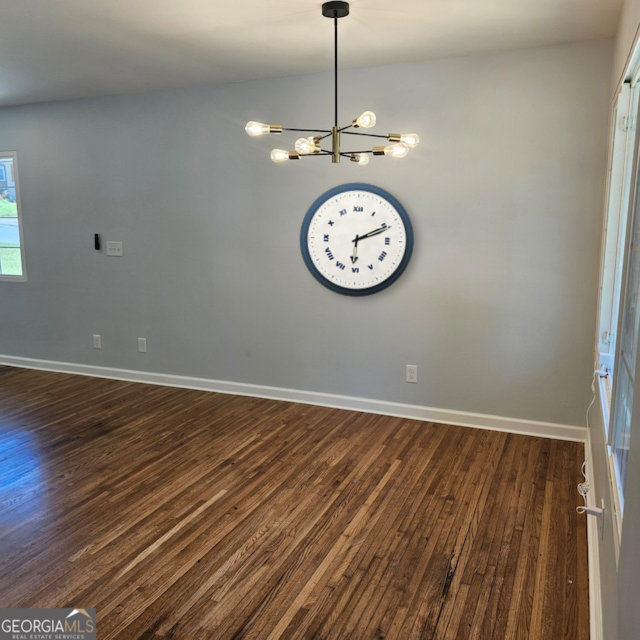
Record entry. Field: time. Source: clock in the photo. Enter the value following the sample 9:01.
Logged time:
6:11
